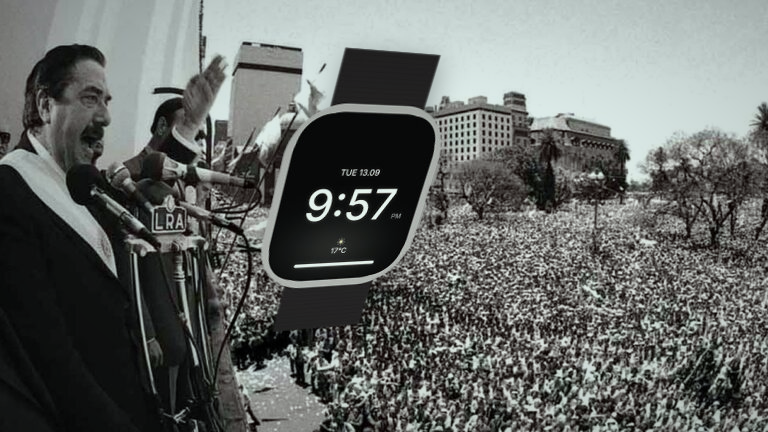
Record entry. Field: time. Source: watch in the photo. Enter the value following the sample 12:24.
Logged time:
9:57
